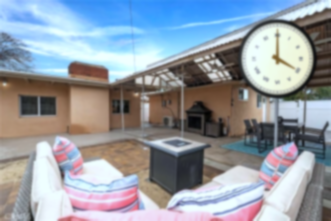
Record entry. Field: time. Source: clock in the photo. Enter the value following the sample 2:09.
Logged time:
4:00
